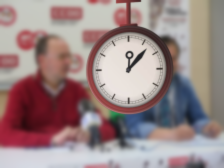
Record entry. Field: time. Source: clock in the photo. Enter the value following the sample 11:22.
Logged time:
12:07
